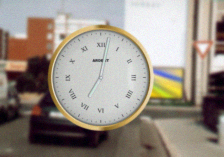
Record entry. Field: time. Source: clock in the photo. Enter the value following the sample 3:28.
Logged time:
7:02
